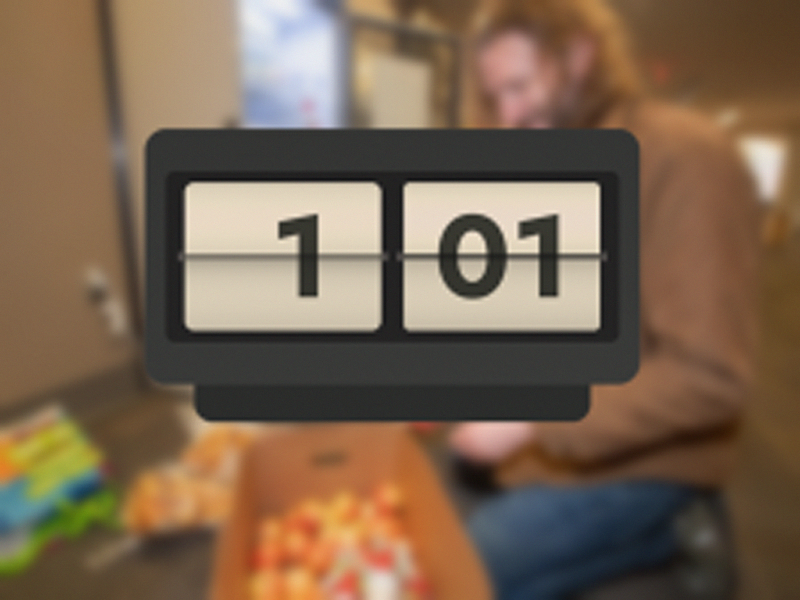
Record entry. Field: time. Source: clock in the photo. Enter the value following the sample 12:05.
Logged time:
1:01
